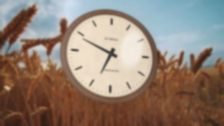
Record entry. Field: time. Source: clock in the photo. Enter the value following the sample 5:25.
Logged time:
6:49
